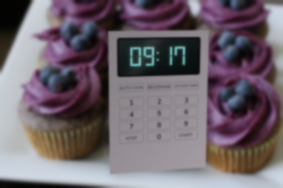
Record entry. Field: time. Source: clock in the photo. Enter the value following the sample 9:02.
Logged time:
9:17
